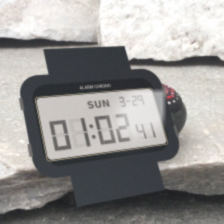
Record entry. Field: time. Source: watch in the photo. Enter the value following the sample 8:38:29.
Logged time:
1:02:41
